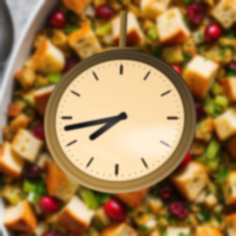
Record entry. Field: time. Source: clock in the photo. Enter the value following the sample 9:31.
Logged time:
7:43
